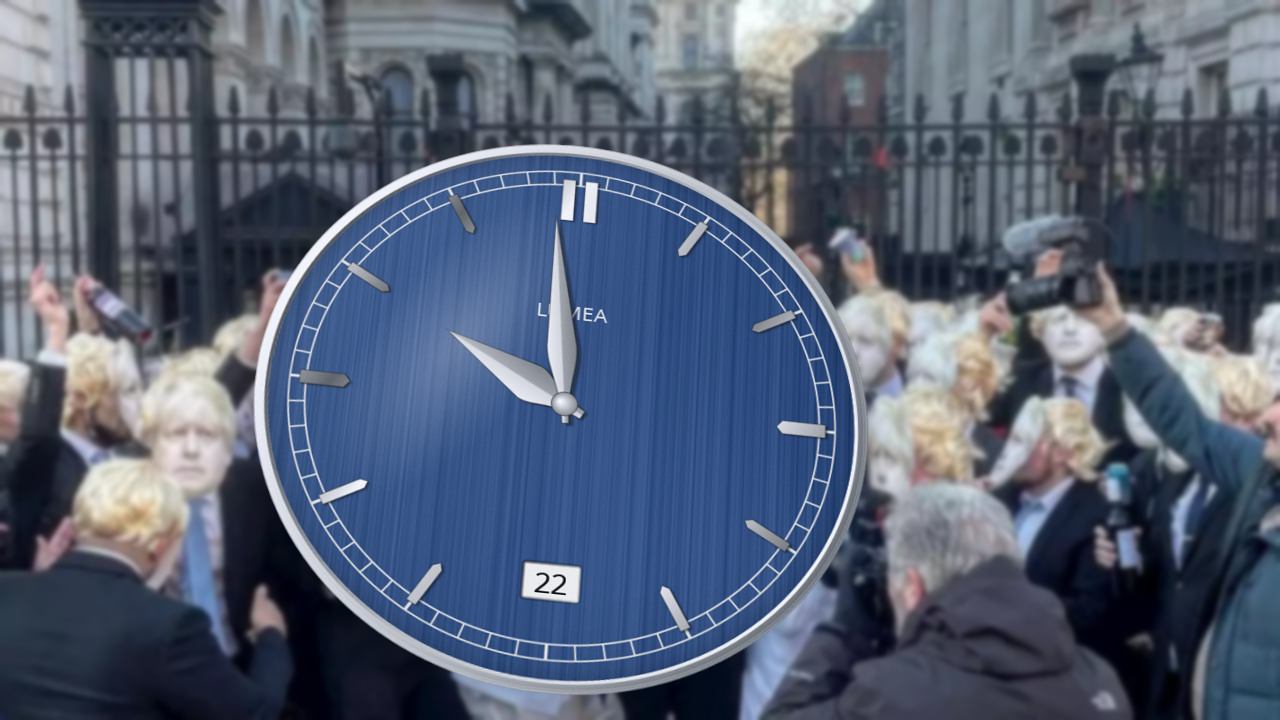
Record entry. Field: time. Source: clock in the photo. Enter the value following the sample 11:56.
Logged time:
9:59
